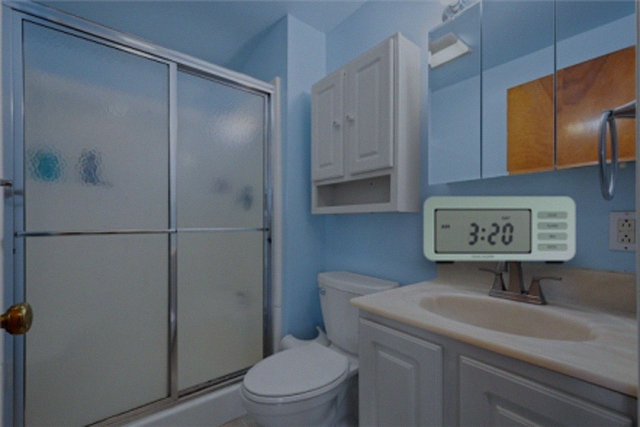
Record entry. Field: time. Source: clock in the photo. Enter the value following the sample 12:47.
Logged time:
3:20
